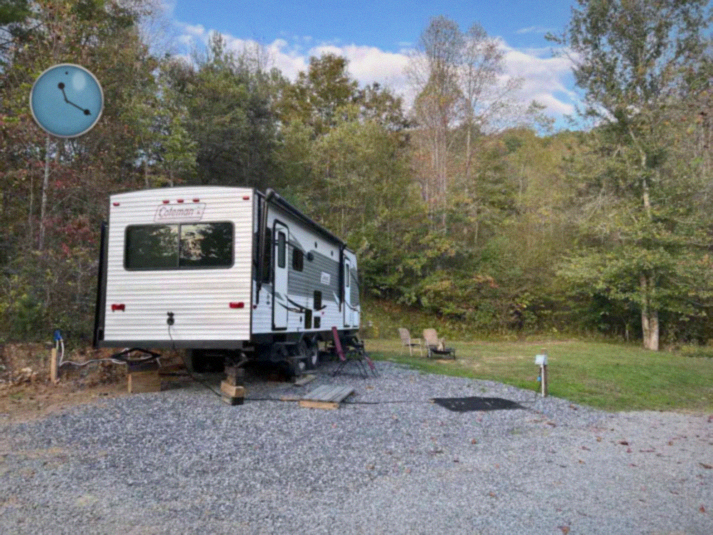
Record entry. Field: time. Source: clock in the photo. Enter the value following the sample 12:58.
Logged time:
11:20
